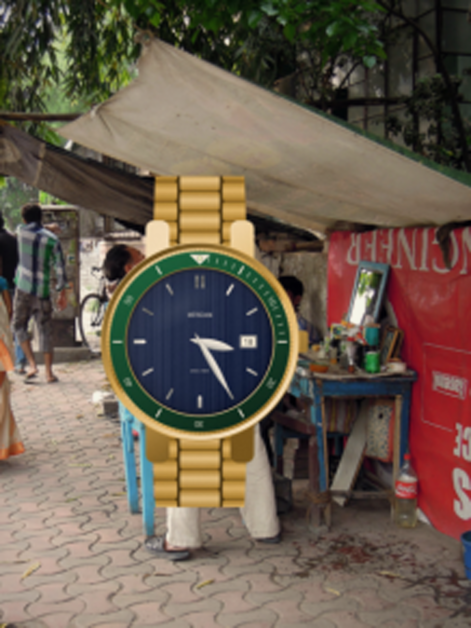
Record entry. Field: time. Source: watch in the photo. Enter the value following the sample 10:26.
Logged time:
3:25
